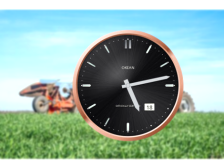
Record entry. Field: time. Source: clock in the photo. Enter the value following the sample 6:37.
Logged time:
5:13
